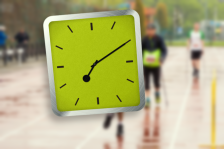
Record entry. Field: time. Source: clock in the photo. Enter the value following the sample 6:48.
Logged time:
7:10
